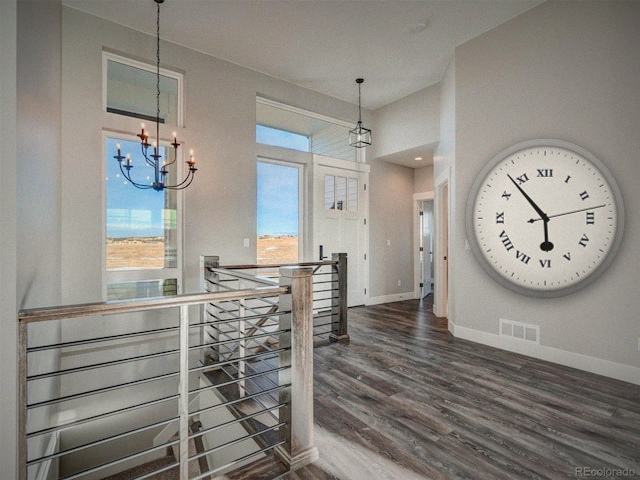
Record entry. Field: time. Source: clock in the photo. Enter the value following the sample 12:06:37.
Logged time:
5:53:13
